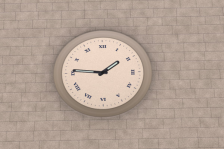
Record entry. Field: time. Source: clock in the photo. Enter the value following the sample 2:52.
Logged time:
1:46
